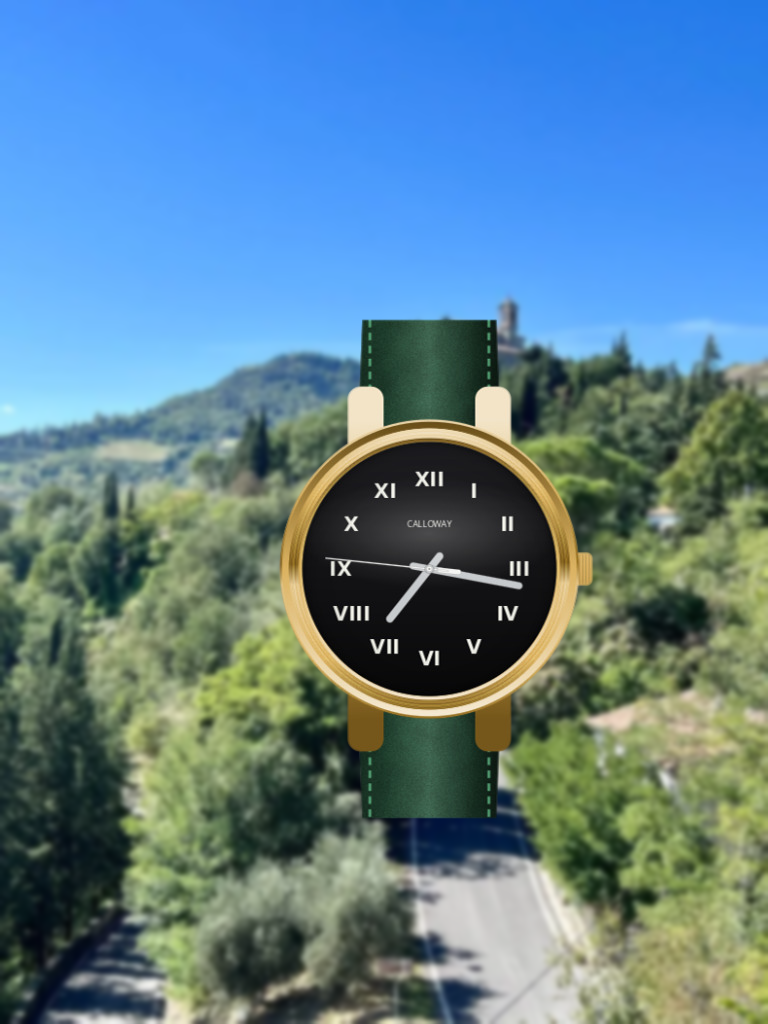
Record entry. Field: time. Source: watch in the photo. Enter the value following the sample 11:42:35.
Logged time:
7:16:46
